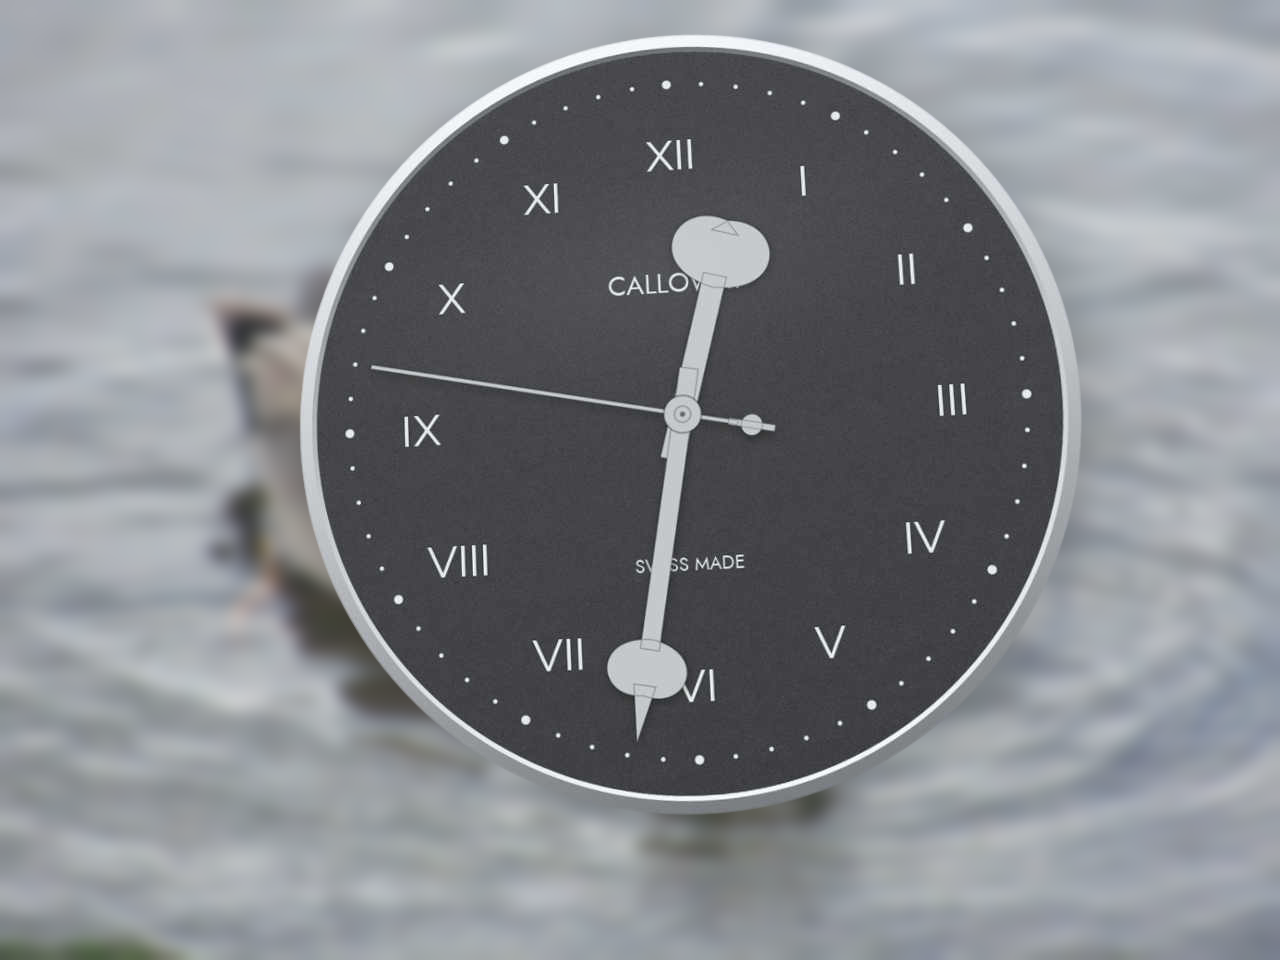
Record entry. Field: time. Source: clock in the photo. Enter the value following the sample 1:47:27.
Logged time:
12:31:47
